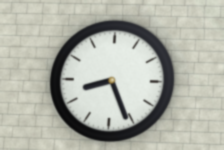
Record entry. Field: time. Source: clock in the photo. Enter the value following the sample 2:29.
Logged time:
8:26
